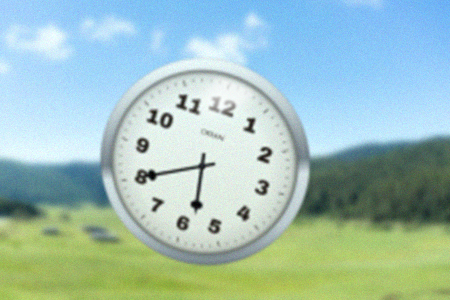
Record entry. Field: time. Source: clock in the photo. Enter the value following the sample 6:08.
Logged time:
5:40
